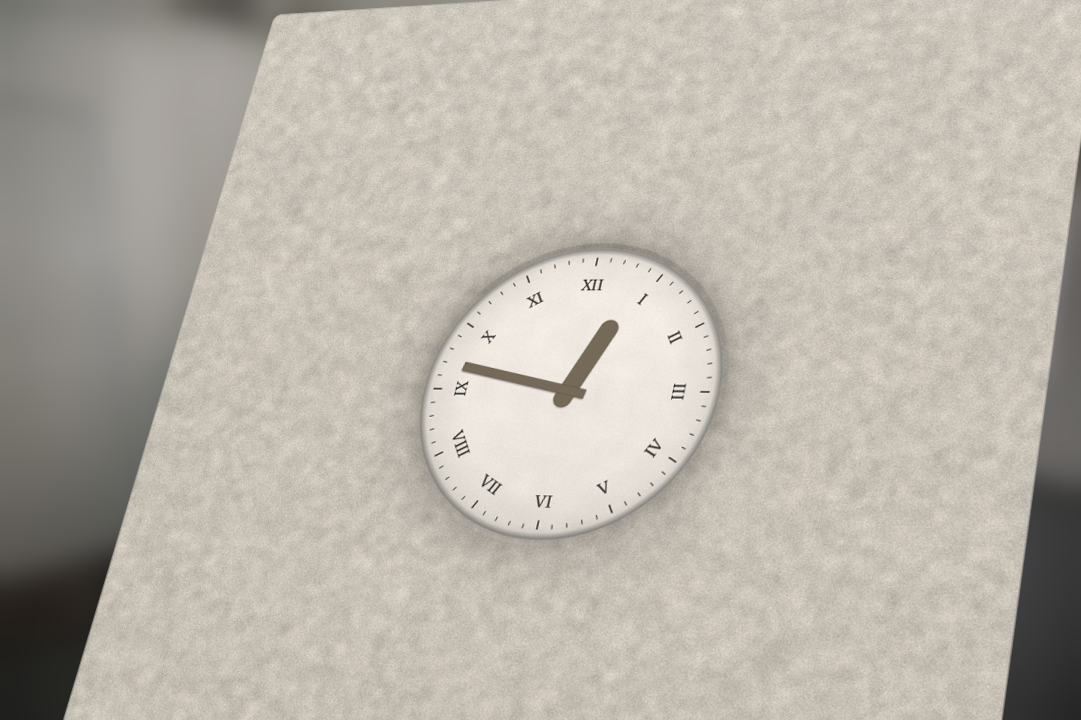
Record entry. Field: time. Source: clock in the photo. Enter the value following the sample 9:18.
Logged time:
12:47
